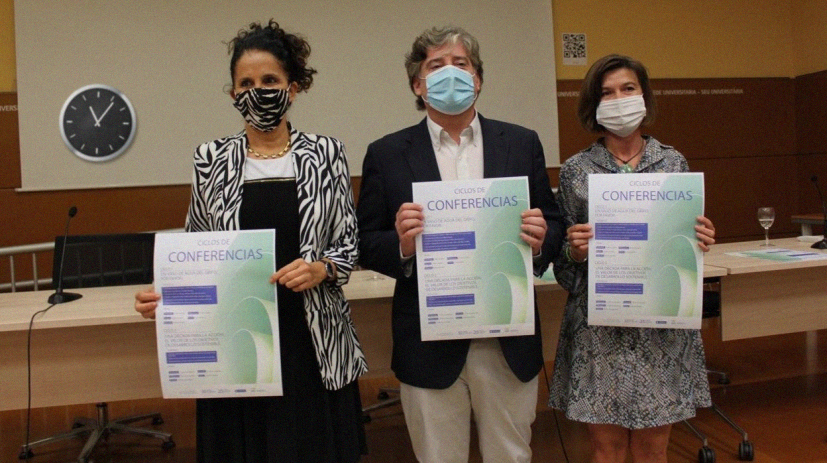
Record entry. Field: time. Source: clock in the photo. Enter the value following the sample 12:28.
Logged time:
11:06
